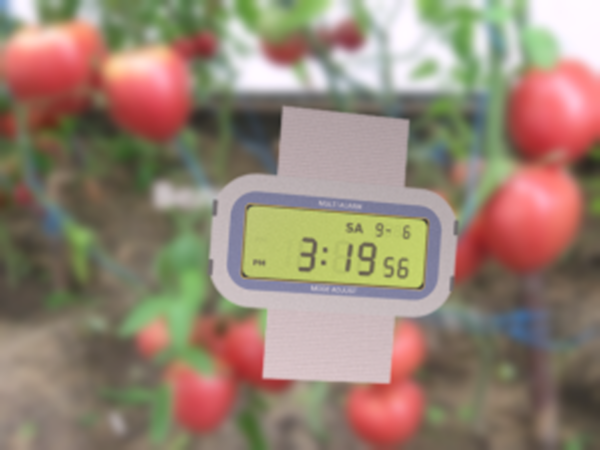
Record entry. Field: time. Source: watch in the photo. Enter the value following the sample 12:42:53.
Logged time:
3:19:56
